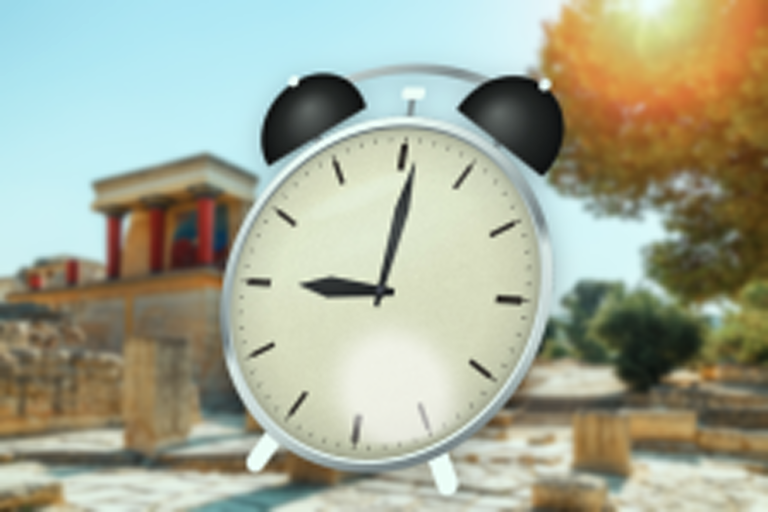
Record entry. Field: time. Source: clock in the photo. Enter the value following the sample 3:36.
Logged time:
9:01
